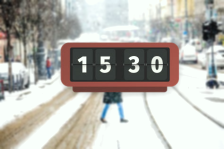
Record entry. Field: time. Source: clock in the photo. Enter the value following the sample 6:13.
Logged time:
15:30
